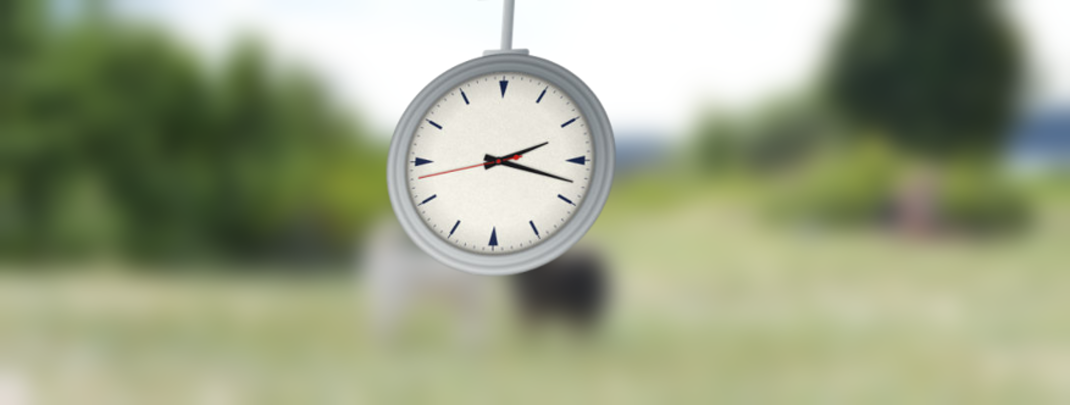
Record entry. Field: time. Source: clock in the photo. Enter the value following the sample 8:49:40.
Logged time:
2:17:43
